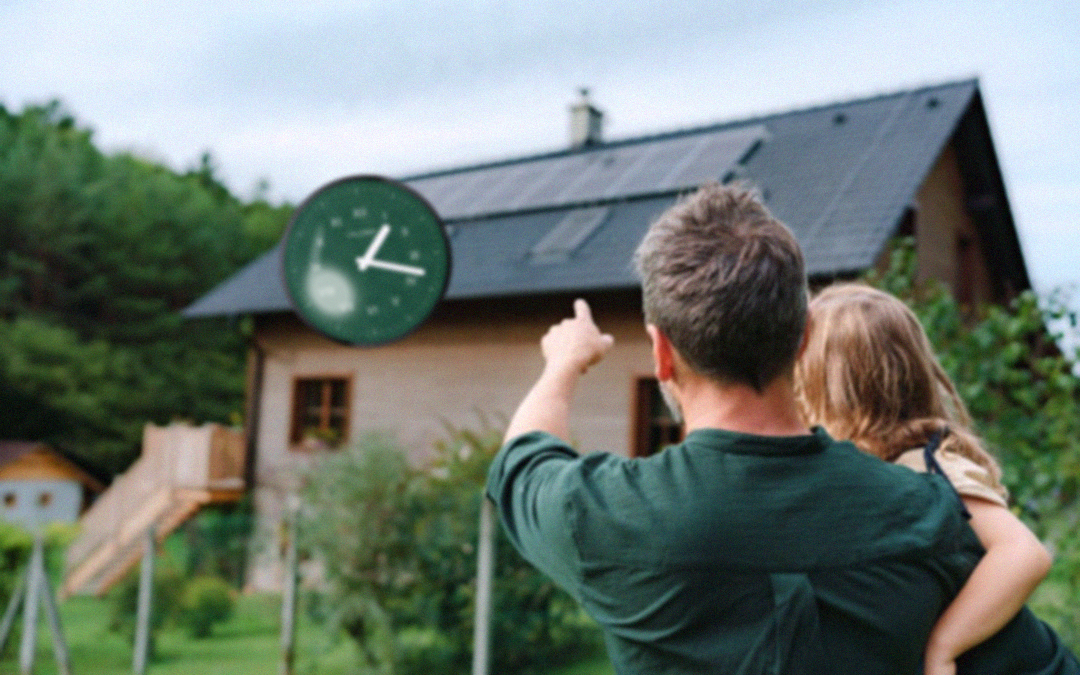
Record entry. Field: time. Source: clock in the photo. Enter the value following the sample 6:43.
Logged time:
1:18
